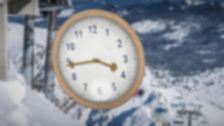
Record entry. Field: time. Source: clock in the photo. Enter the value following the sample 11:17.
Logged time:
3:44
